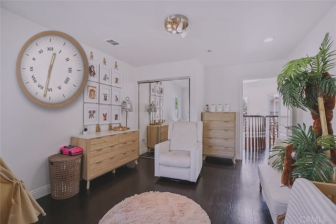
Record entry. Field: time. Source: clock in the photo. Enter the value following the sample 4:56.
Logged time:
12:32
